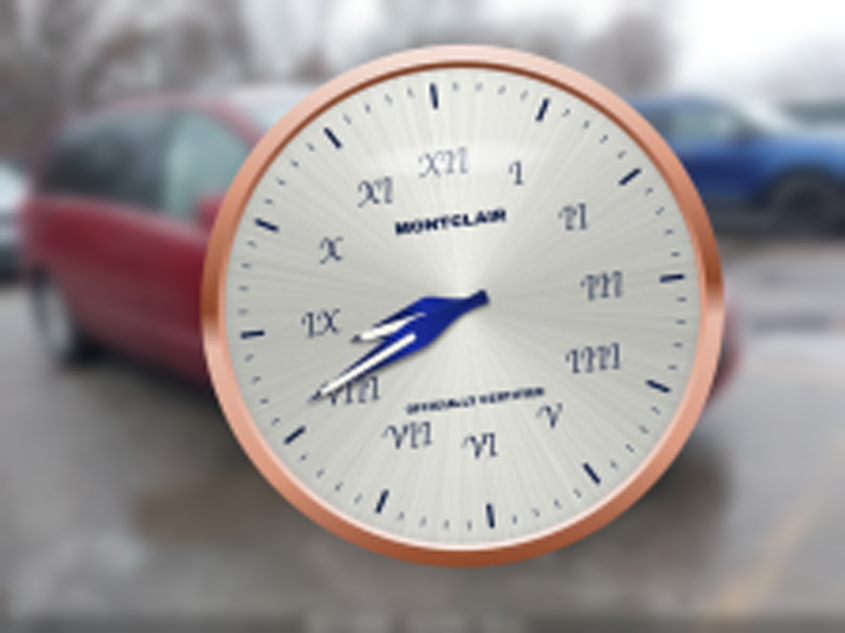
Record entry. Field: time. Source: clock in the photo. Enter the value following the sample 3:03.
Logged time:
8:41
